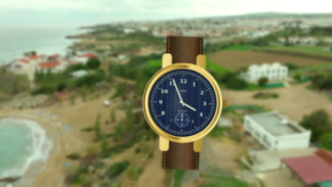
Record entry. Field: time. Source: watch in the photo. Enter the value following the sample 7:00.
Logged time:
3:56
